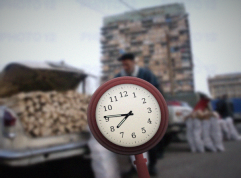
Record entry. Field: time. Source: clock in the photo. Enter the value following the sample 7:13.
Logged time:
7:46
